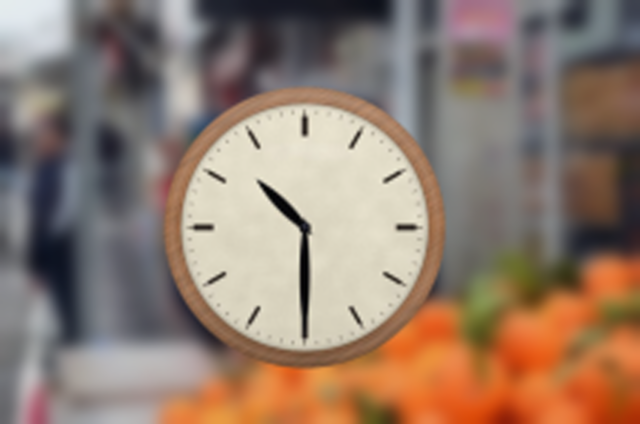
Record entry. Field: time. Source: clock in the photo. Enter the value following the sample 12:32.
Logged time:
10:30
